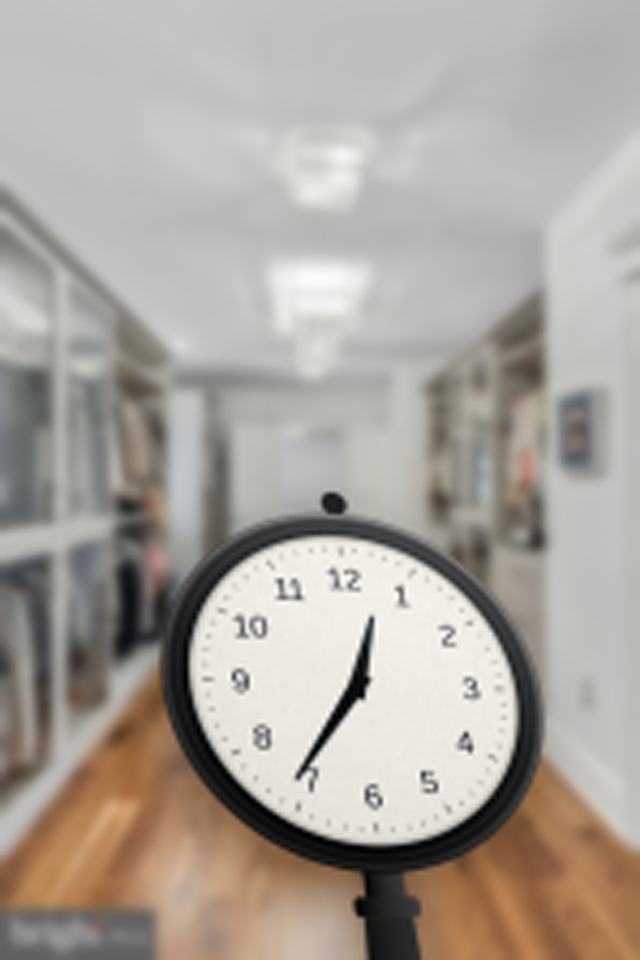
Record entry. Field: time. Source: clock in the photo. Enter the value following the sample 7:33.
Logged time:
12:36
